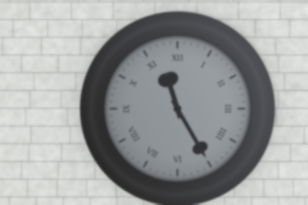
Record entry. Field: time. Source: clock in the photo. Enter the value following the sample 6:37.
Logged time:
11:25
